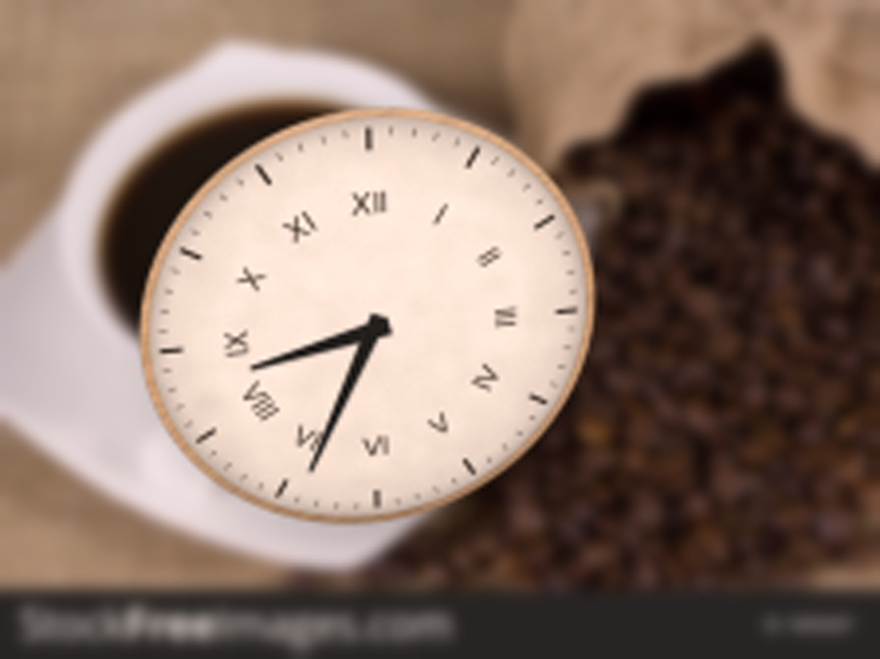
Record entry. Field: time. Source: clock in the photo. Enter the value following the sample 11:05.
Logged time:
8:34
